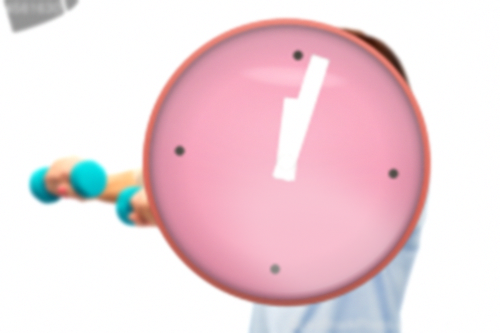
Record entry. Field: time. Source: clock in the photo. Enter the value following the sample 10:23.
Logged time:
12:02
